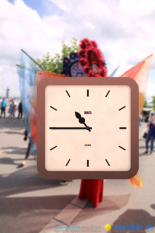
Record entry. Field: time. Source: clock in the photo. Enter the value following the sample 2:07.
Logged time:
10:45
